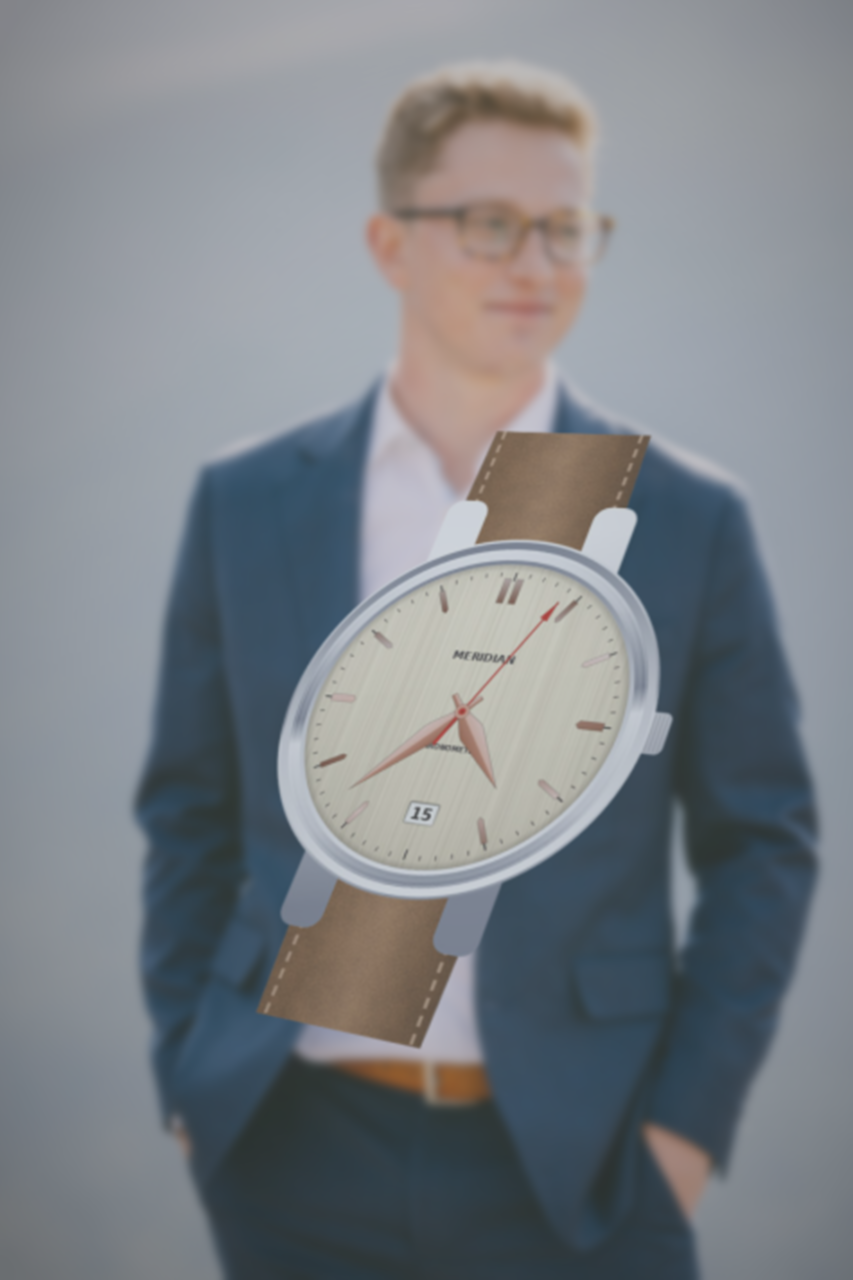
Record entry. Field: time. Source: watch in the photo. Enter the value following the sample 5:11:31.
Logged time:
4:37:04
